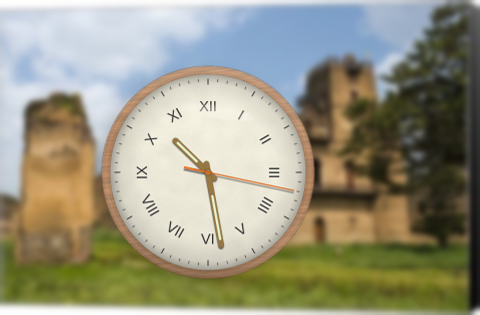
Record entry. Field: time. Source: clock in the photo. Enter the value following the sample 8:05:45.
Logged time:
10:28:17
